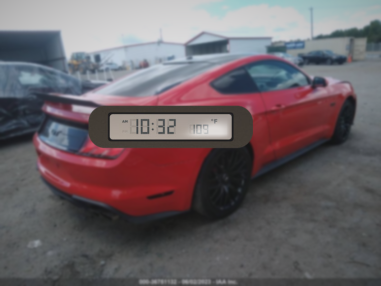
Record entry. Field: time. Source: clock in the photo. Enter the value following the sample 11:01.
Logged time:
10:32
